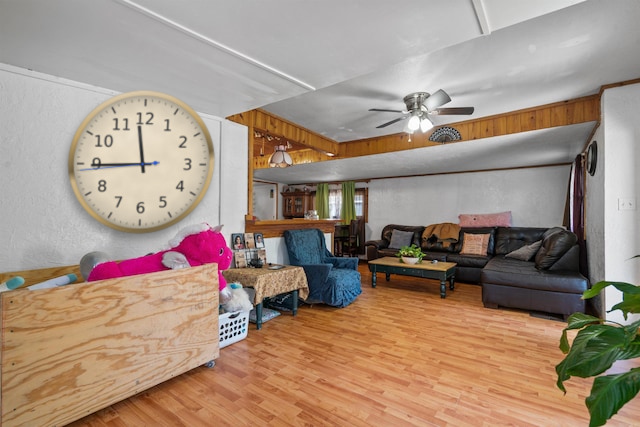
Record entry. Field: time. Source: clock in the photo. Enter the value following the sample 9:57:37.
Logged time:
11:44:44
